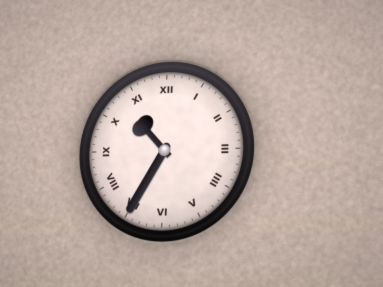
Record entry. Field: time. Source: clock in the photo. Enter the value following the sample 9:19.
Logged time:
10:35
